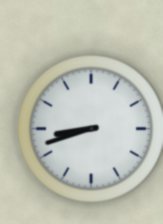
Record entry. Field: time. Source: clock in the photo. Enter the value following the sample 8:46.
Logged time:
8:42
